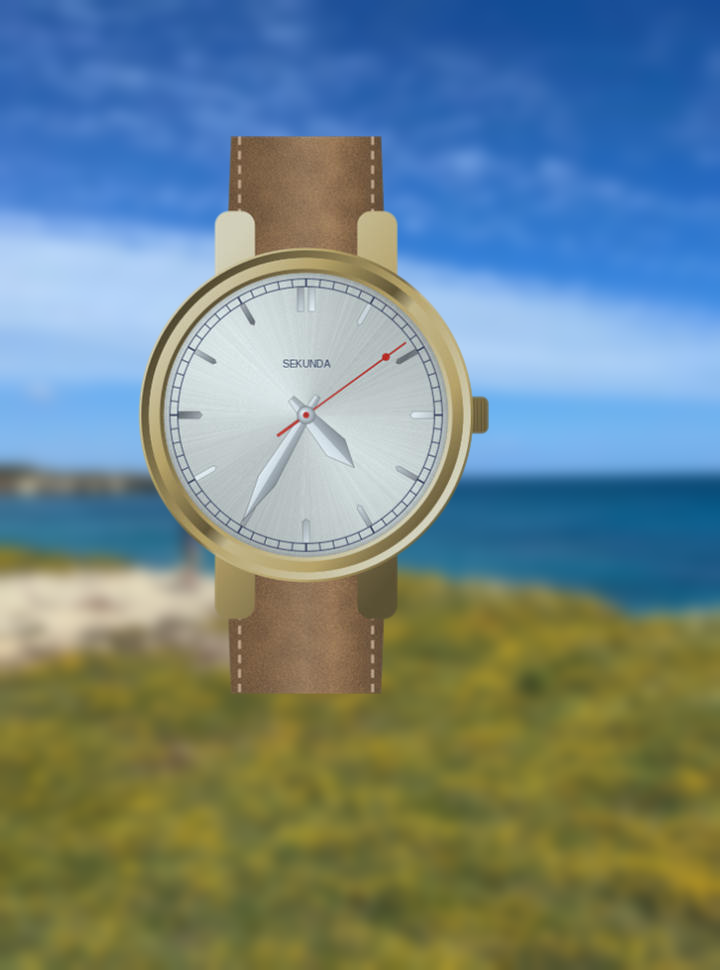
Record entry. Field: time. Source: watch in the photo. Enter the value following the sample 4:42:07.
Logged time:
4:35:09
